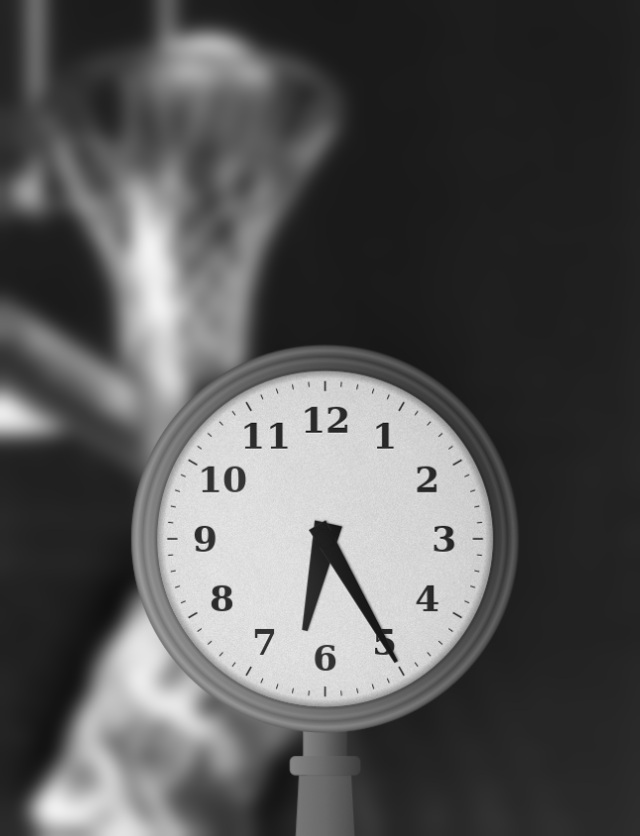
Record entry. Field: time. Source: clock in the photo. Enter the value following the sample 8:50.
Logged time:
6:25
